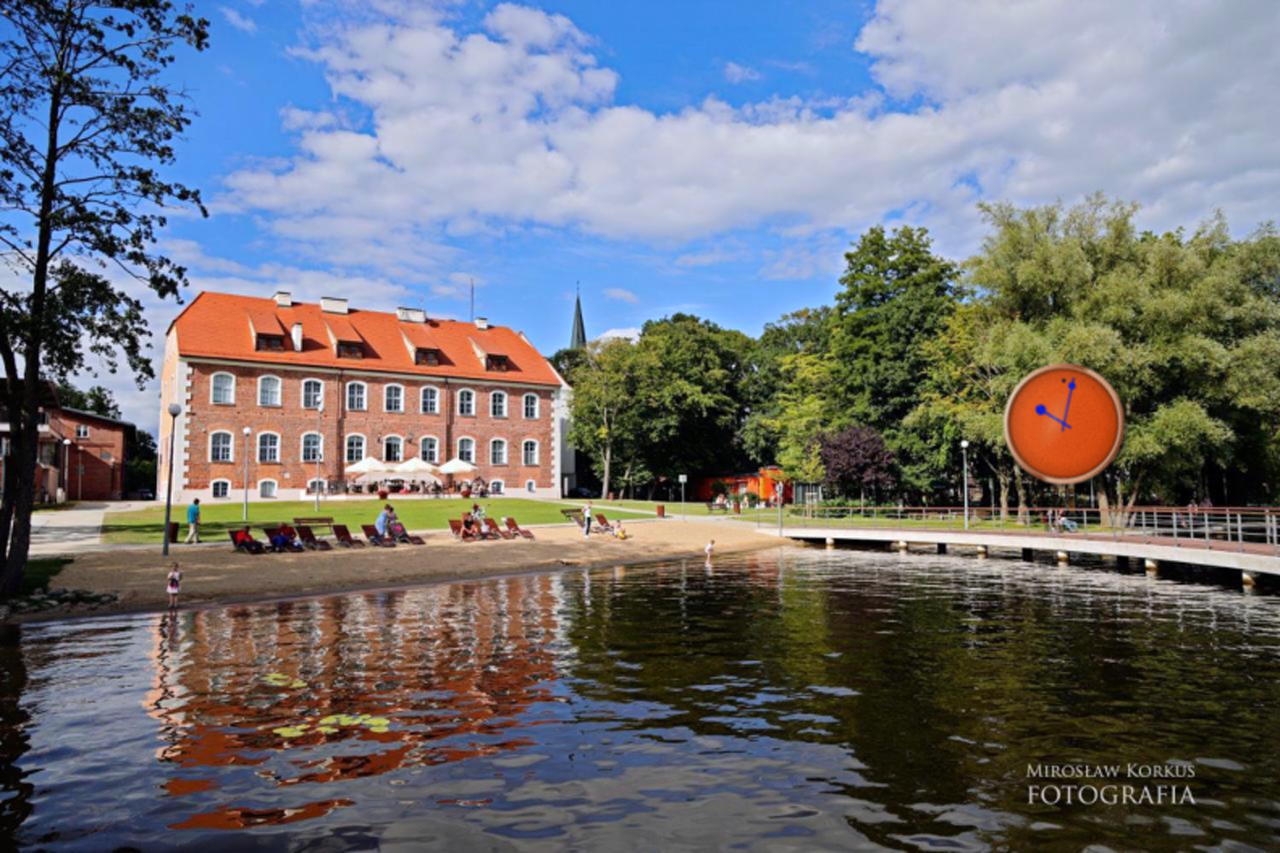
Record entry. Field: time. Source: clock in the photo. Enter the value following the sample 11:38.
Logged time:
10:02
